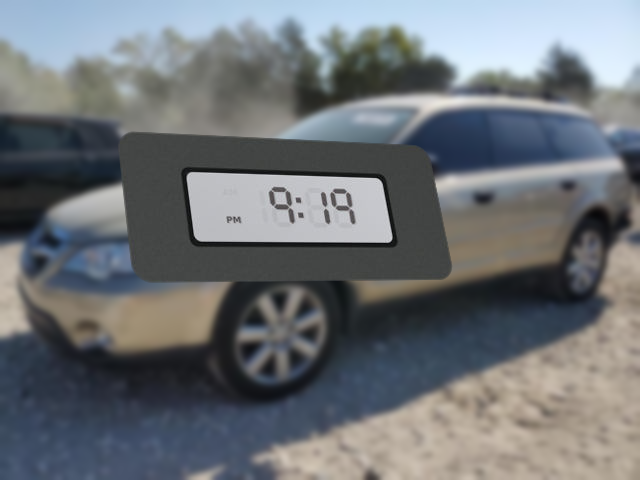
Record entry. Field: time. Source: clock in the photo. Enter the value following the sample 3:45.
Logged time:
9:19
